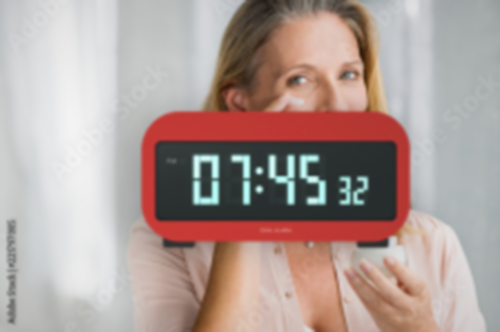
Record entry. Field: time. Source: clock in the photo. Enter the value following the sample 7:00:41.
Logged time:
7:45:32
